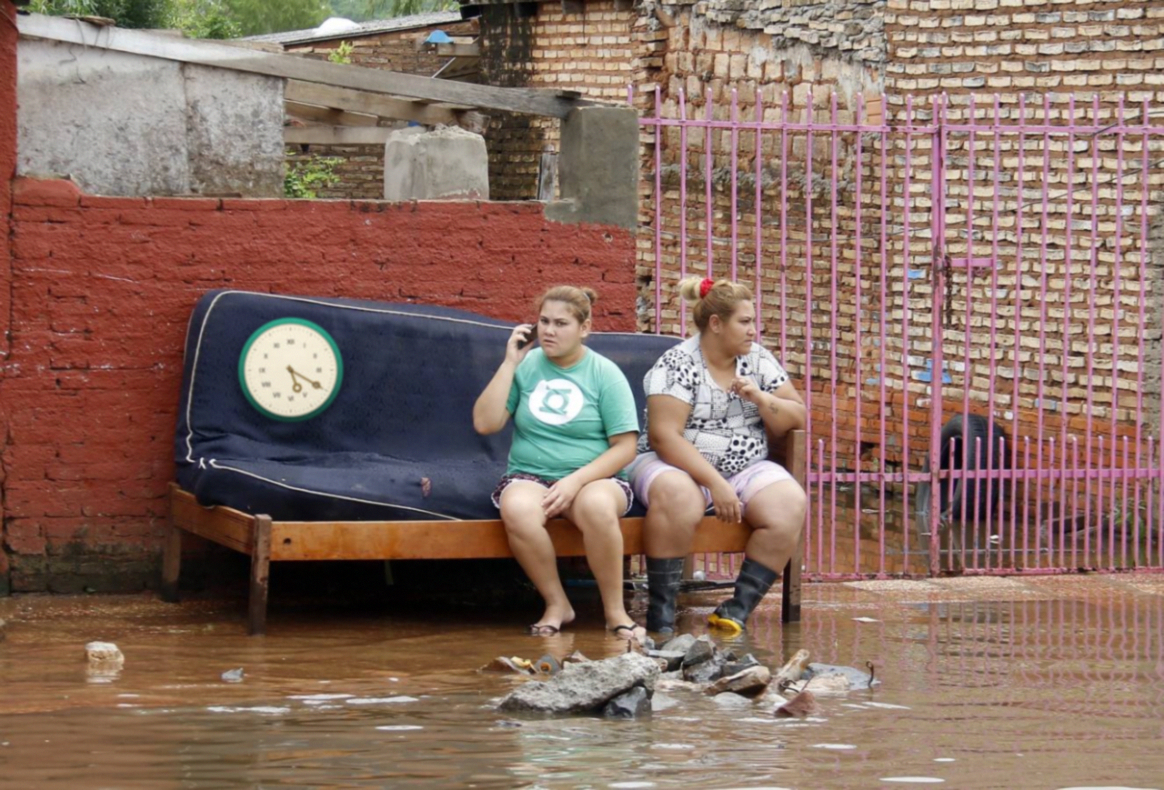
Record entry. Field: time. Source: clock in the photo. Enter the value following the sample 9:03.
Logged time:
5:20
